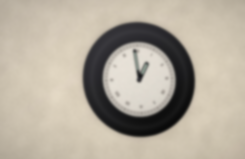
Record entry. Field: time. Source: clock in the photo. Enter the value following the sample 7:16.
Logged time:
12:59
